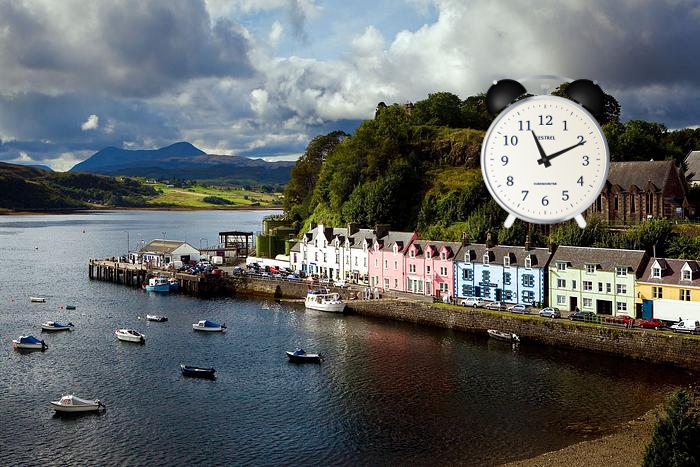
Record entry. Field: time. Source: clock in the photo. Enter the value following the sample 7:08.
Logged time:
11:11
